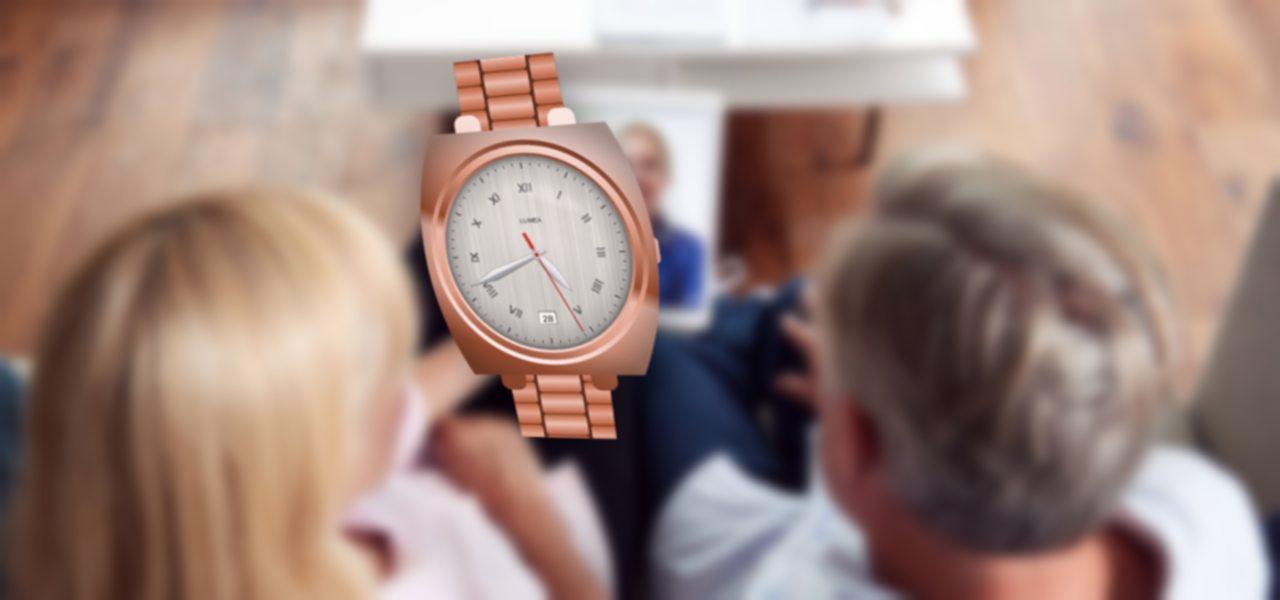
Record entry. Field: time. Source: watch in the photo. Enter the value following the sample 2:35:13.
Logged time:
4:41:26
